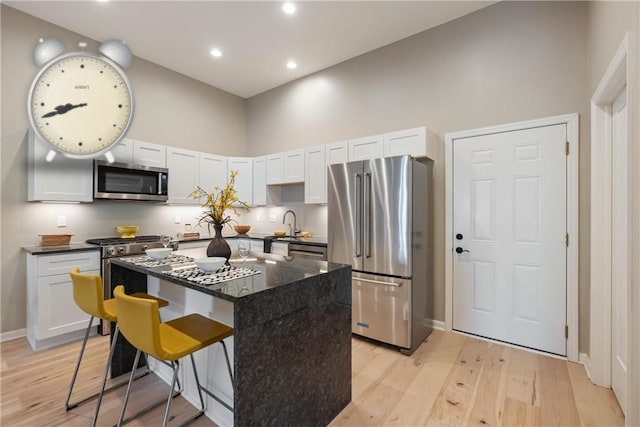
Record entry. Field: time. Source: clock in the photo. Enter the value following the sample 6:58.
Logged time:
8:42
